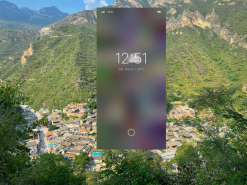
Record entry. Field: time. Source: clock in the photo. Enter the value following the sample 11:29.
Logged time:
12:51
